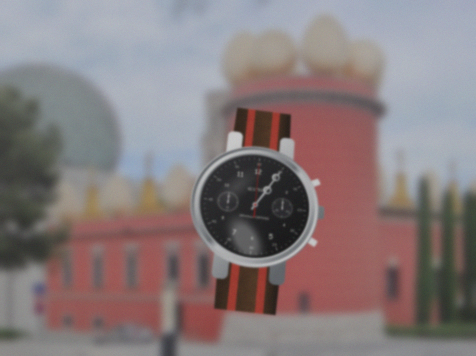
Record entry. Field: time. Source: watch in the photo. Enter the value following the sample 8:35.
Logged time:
1:05
